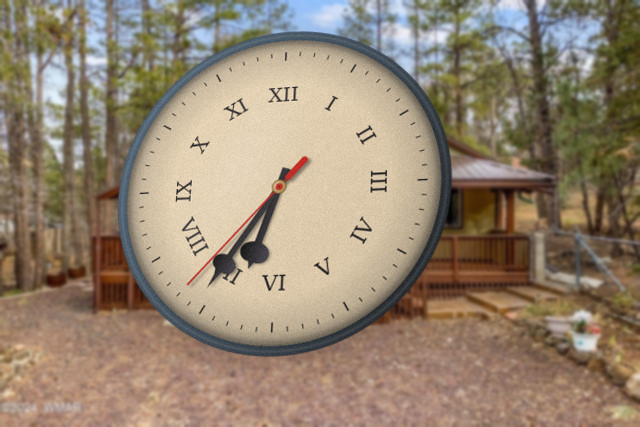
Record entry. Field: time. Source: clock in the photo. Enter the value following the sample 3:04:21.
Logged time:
6:35:37
